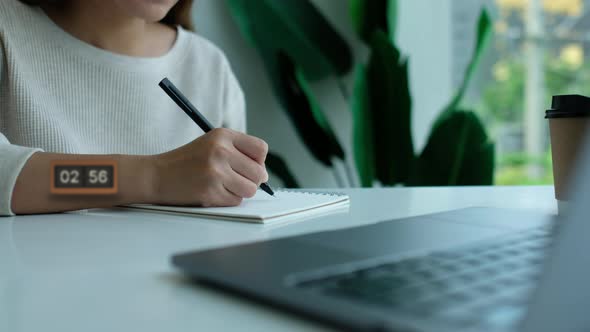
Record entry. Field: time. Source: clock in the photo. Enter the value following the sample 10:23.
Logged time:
2:56
